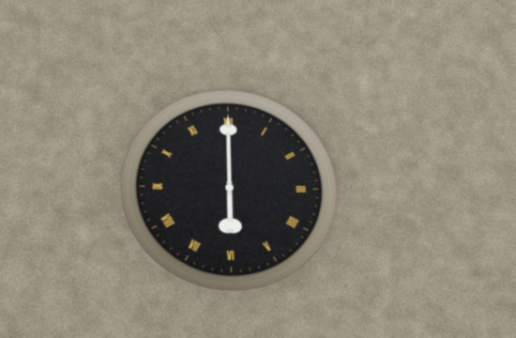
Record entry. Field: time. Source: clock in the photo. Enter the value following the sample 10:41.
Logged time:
6:00
